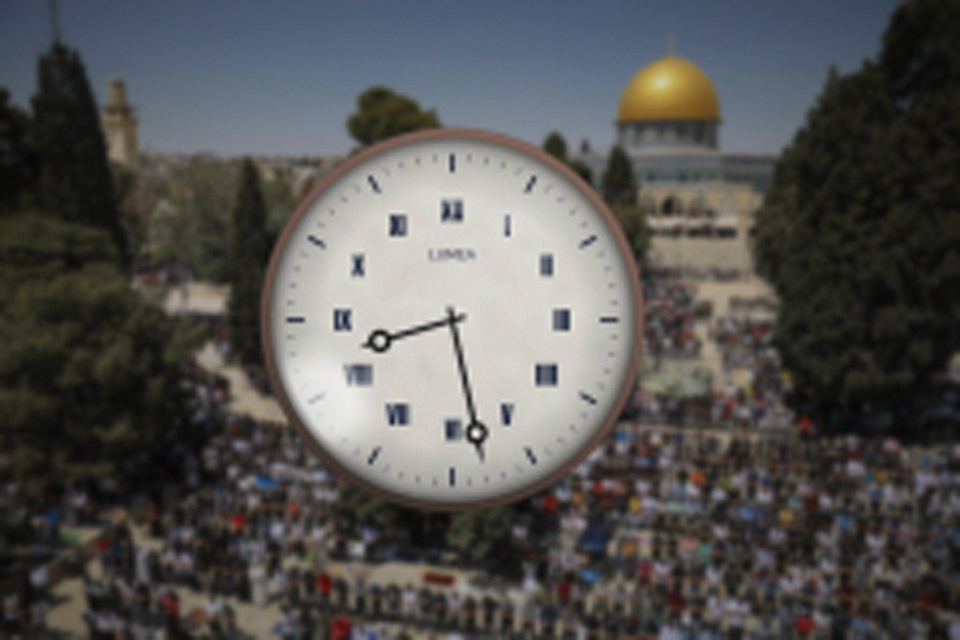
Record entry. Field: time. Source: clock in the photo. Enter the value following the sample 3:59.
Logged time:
8:28
